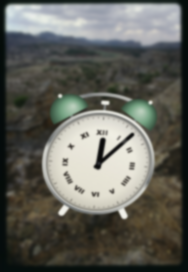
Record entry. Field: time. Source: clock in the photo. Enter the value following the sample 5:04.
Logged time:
12:07
